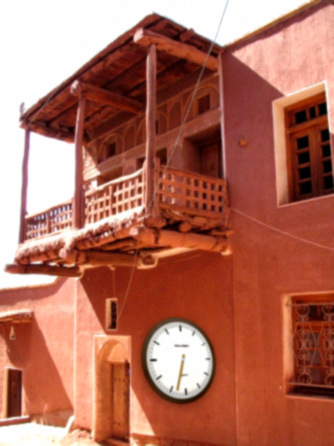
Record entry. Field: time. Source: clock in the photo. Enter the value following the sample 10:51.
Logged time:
6:33
